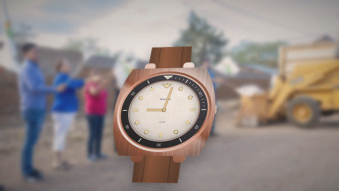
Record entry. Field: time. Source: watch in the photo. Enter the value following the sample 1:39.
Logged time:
9:02
